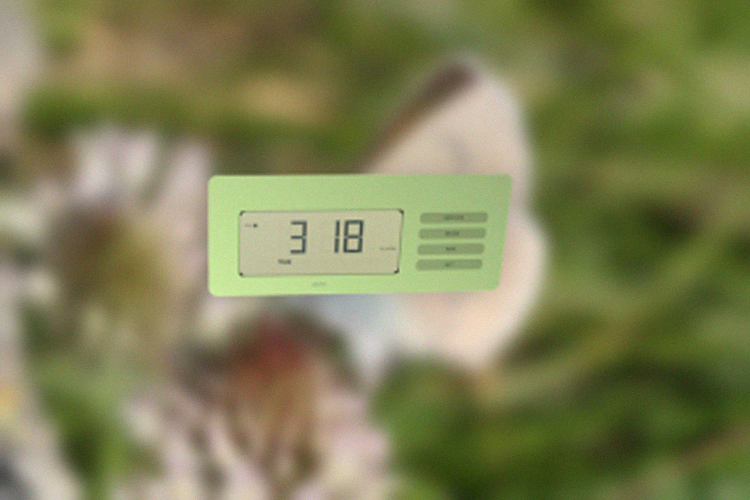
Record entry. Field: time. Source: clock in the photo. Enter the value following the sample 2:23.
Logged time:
3:18
